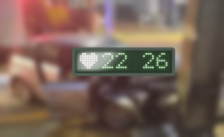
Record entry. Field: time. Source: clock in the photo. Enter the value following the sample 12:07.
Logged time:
22:26
